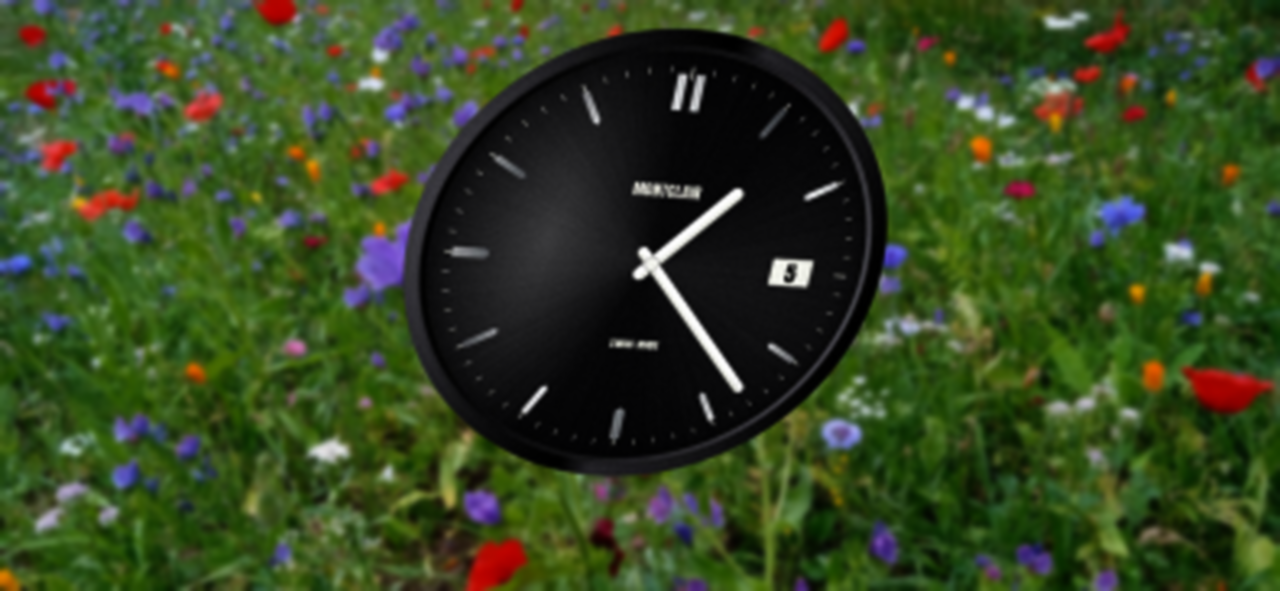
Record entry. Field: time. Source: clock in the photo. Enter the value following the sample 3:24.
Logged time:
1:23
